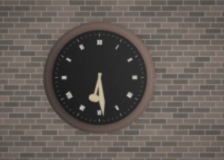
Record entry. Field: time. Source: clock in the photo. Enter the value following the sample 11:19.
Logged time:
6:29
